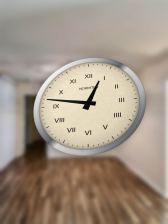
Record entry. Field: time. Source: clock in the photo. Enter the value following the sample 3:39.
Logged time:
12:47
